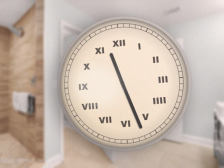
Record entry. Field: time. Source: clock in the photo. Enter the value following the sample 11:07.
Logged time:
11:27
